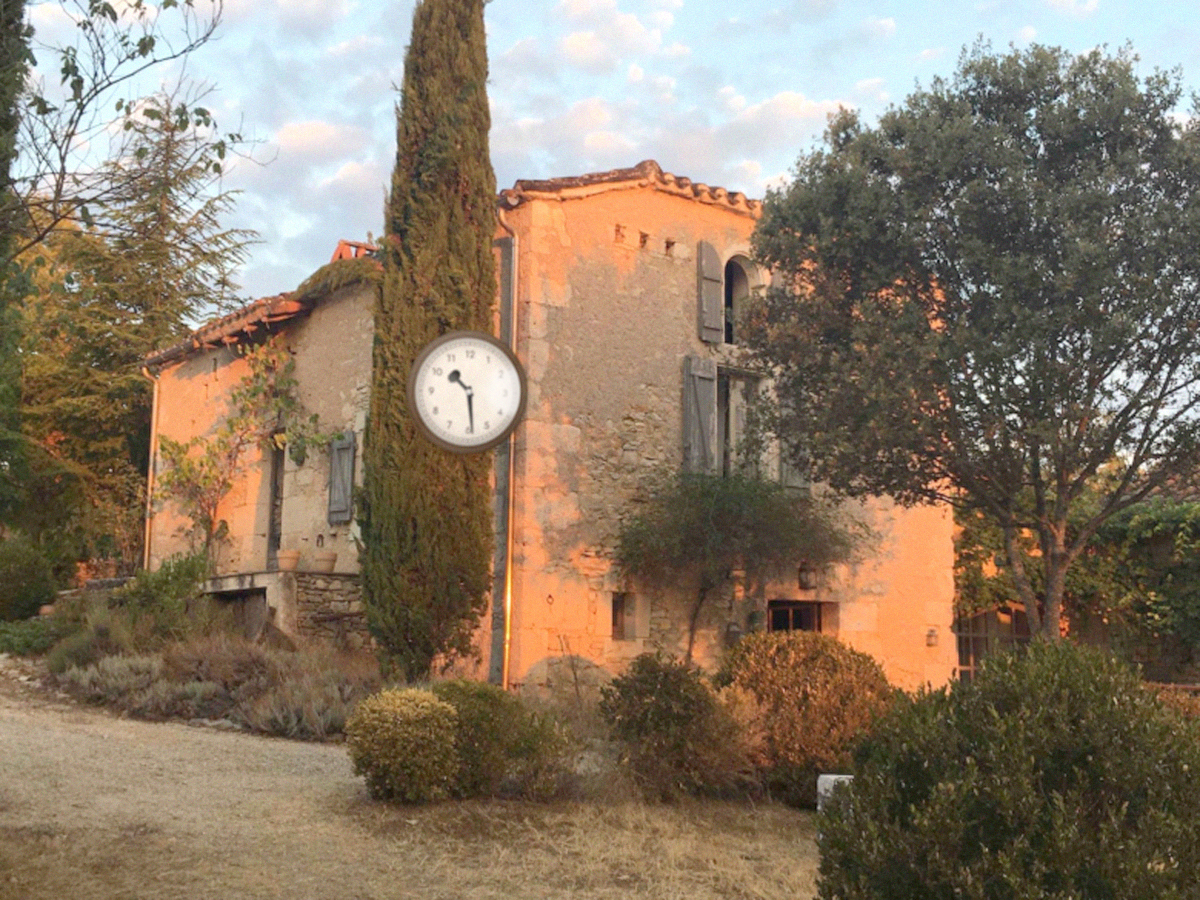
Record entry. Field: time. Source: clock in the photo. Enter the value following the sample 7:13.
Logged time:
10:29
